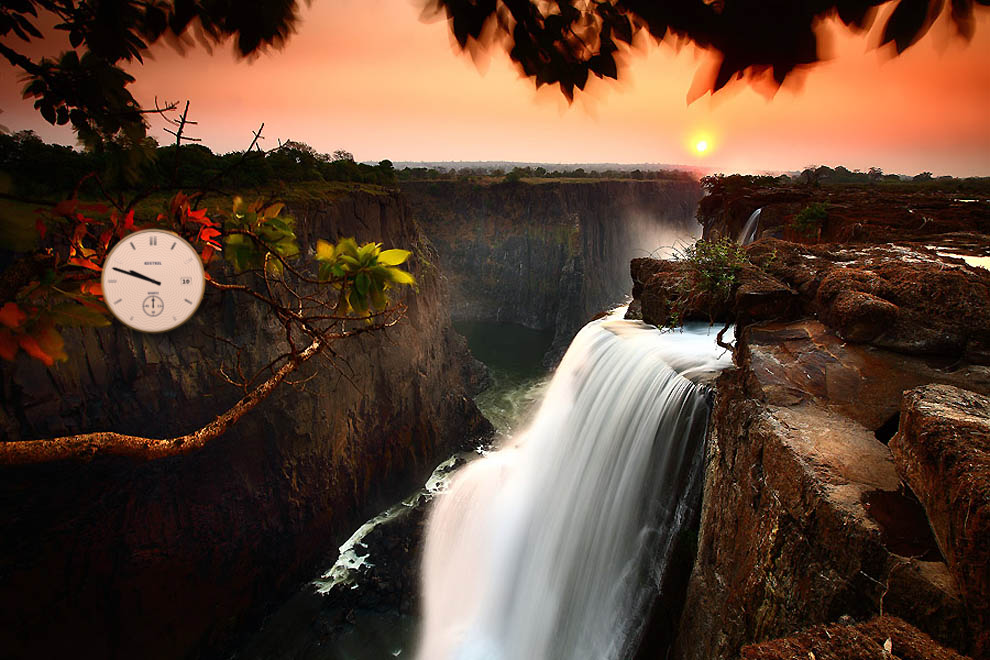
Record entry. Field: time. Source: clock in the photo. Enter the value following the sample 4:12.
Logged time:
9:48
